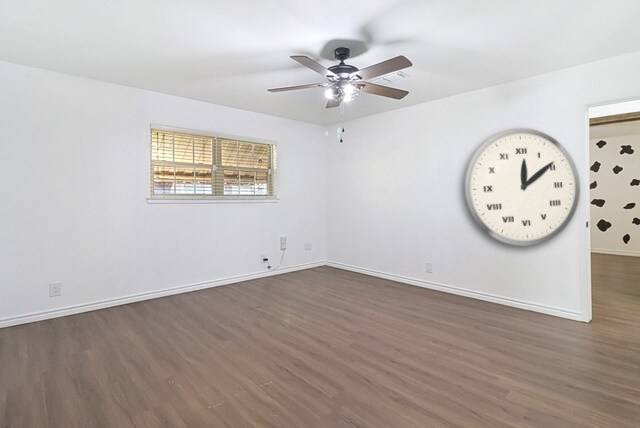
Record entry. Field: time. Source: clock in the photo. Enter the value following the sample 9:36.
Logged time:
12:09
